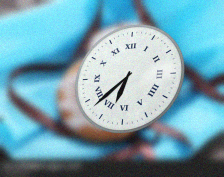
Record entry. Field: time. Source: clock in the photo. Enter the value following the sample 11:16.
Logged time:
6:38
